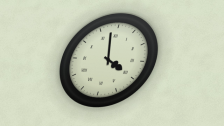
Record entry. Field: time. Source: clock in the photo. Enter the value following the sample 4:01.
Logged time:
3:58
